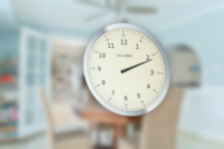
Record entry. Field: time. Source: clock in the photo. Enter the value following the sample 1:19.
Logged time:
2:11
